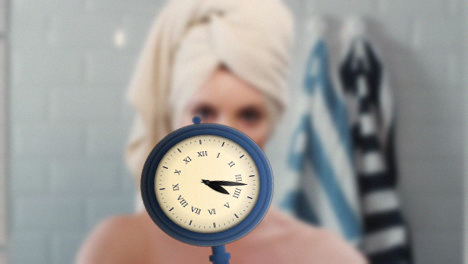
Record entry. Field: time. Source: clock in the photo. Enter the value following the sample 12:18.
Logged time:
4:17
